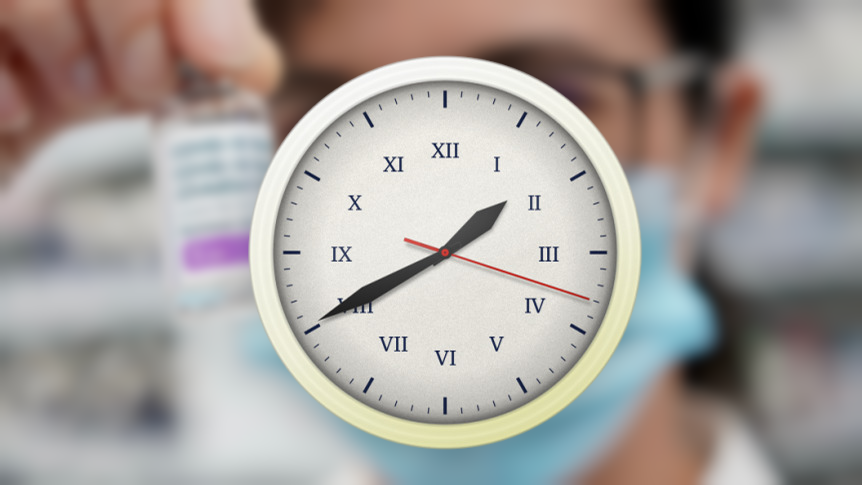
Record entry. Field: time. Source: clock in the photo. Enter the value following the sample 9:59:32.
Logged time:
1:40:18
